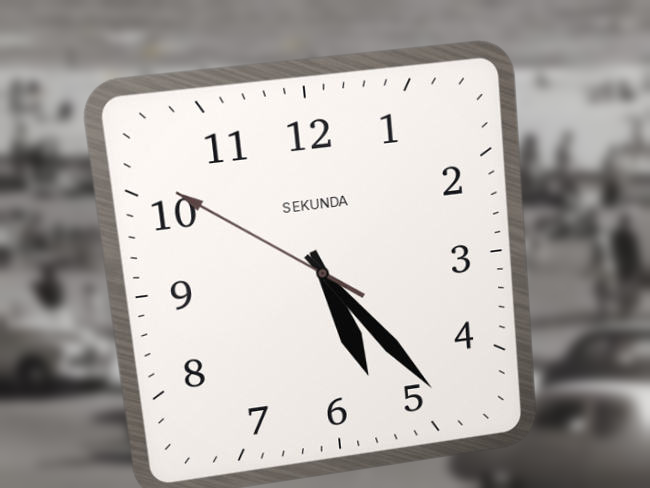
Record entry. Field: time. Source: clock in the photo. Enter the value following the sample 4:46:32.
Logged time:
5:23:51
